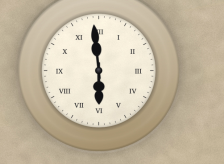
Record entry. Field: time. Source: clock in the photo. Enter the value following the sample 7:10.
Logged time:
5:59
